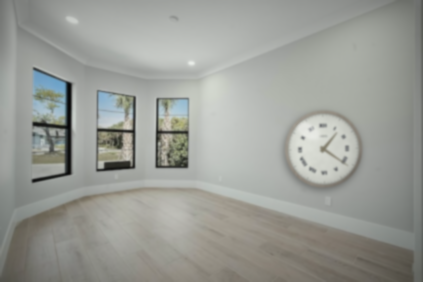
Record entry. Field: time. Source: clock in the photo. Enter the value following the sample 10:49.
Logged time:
1:21
